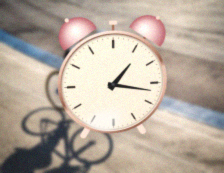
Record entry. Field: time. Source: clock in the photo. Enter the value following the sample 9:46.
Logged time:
1:17
